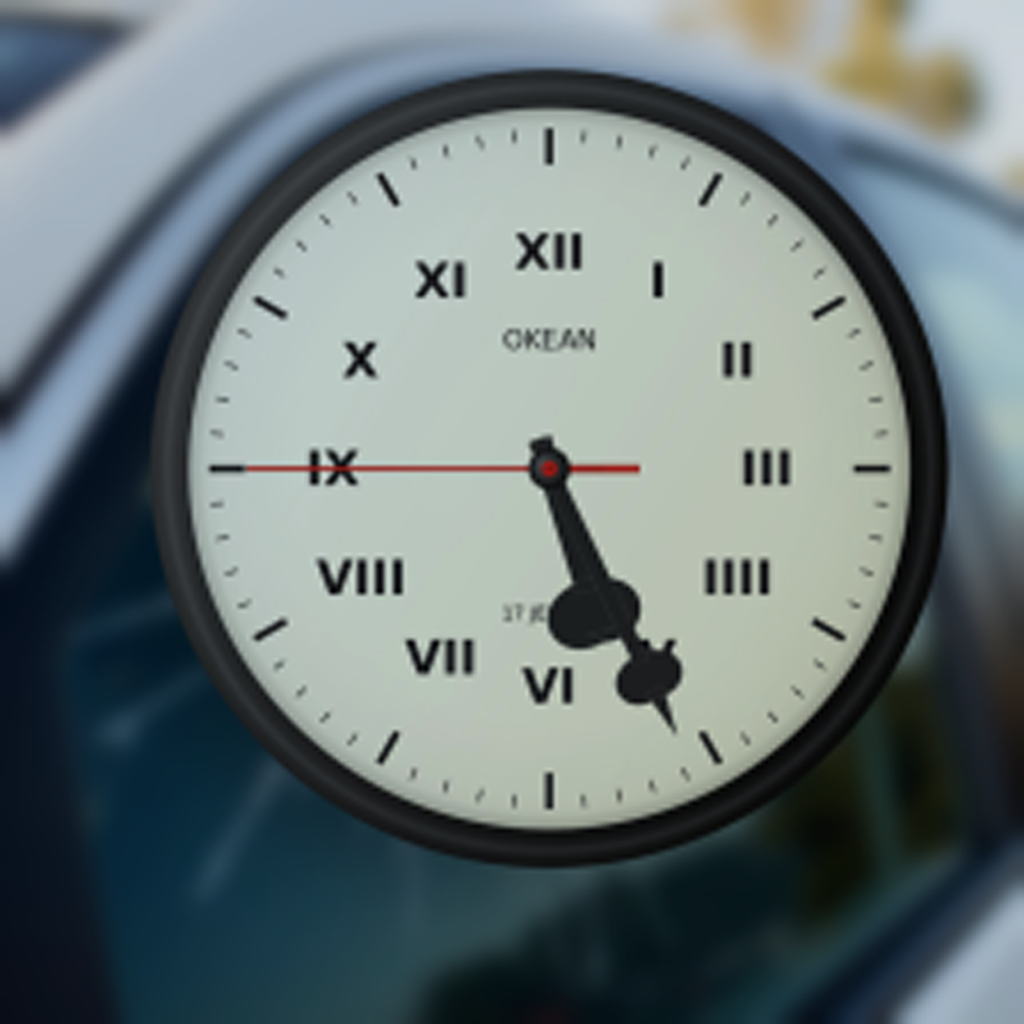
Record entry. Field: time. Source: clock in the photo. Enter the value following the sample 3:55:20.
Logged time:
5:25:45
